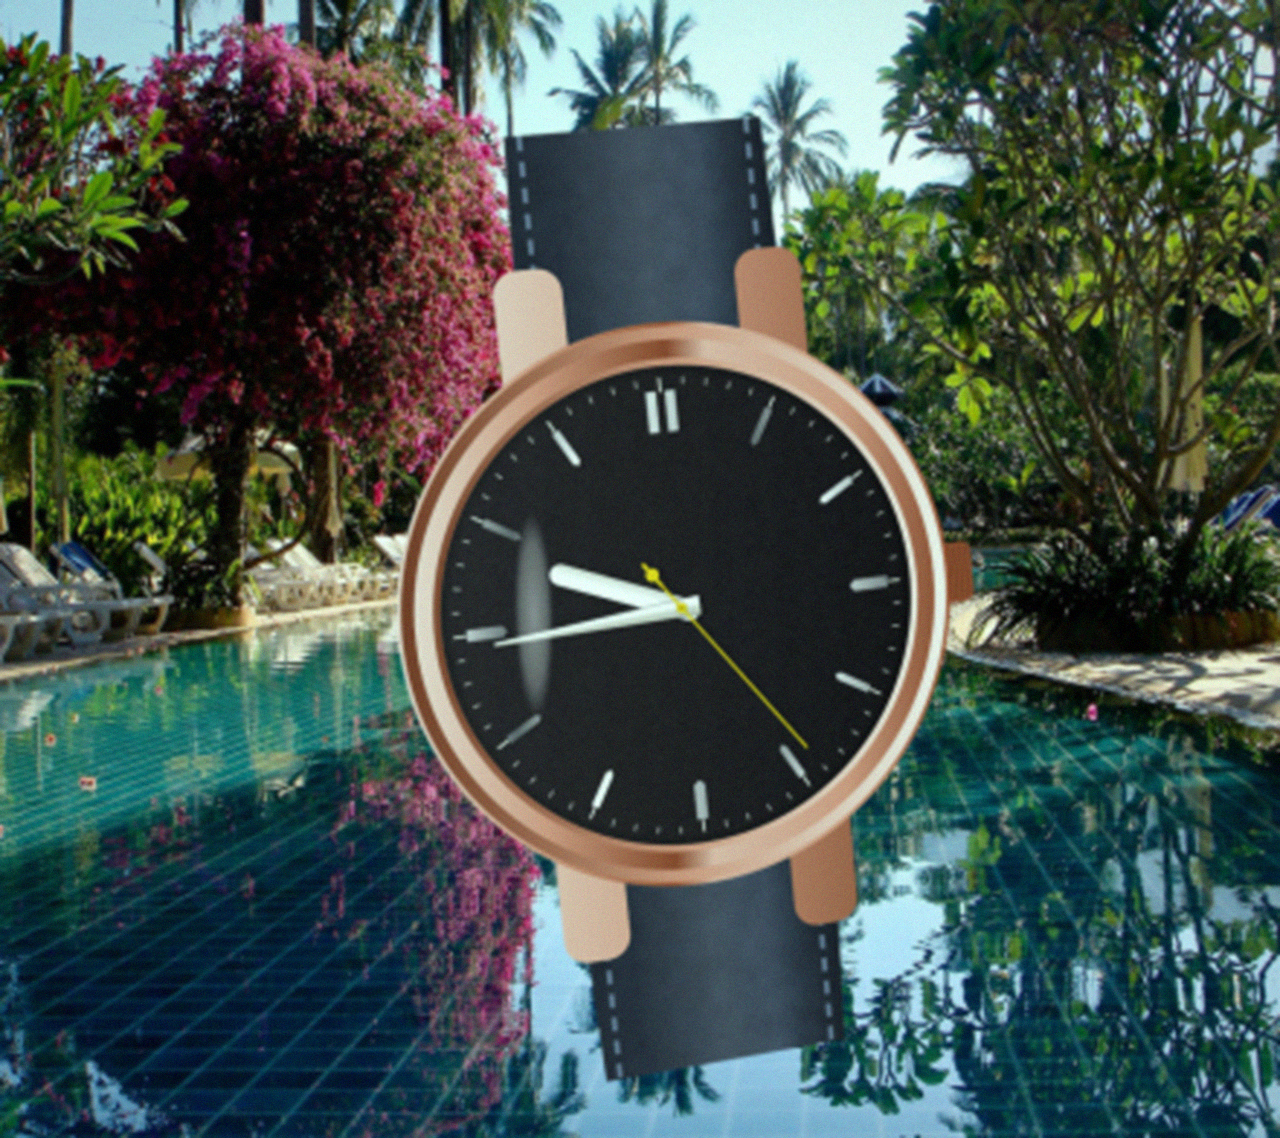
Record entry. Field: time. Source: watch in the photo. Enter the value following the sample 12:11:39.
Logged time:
9:44:24
